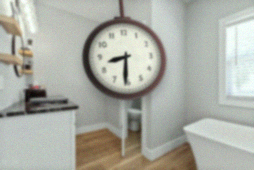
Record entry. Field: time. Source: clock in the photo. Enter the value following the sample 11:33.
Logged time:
8:31
